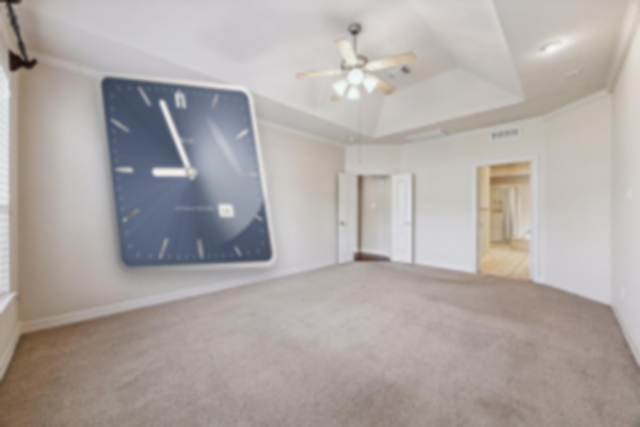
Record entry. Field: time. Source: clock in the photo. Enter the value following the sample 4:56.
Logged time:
8:57
